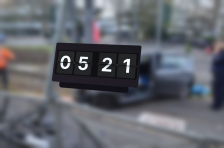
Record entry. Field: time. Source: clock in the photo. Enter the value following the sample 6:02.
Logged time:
5:21
